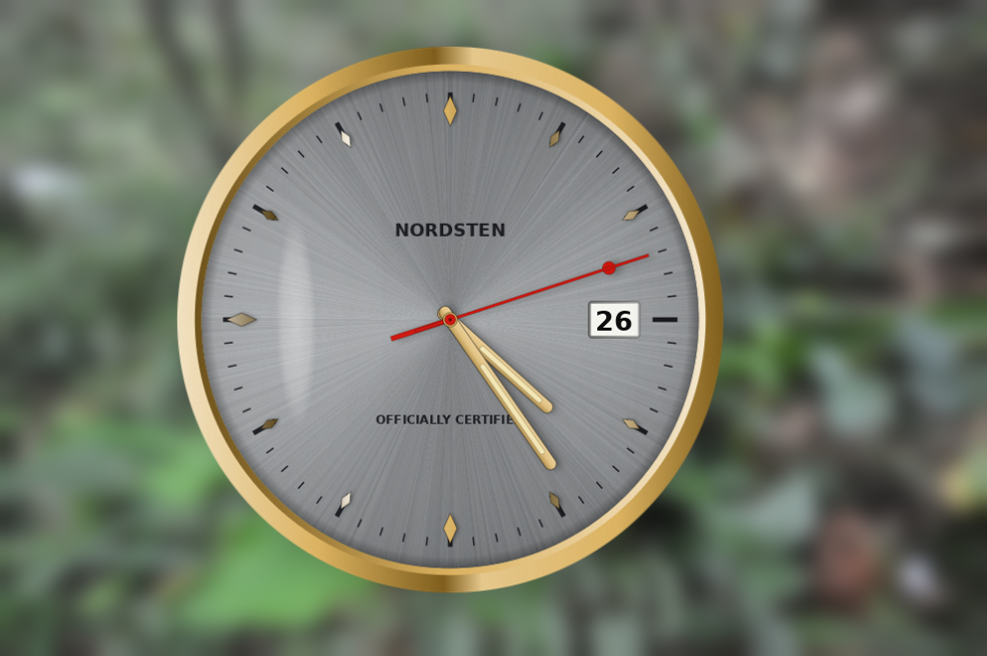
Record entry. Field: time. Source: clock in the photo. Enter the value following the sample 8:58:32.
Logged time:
4:24:12
